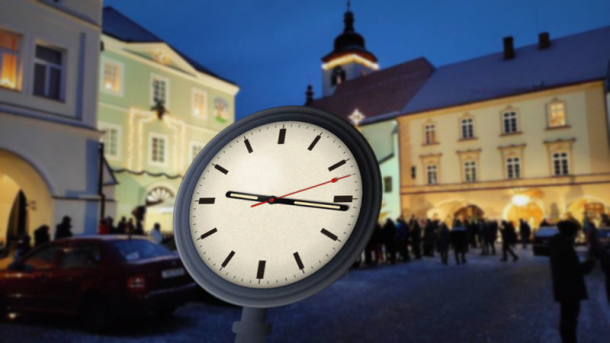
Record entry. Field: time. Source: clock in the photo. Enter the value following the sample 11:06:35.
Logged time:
9:16:12
